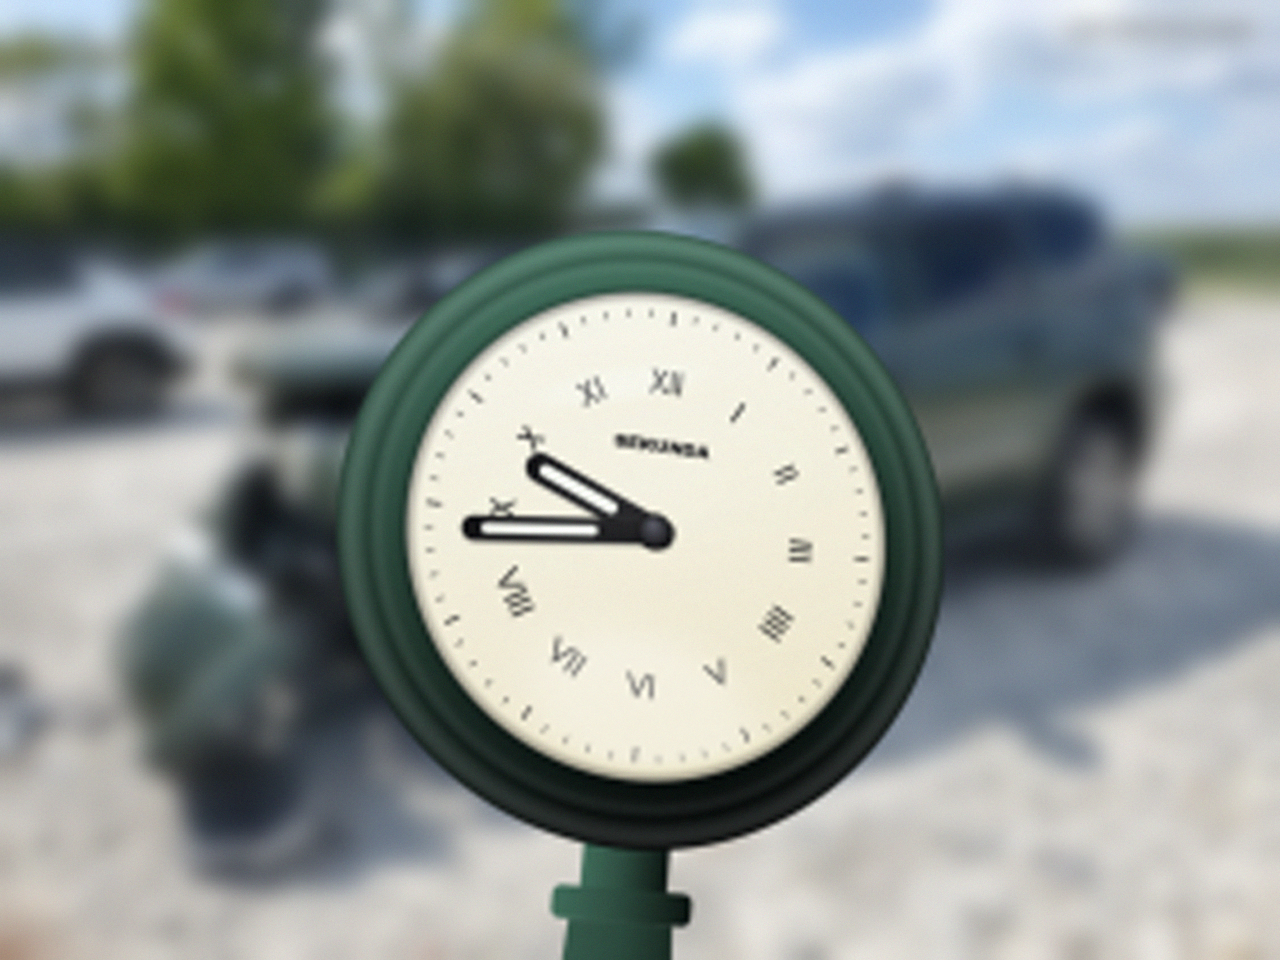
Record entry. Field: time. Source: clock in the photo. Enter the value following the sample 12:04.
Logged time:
9:44
